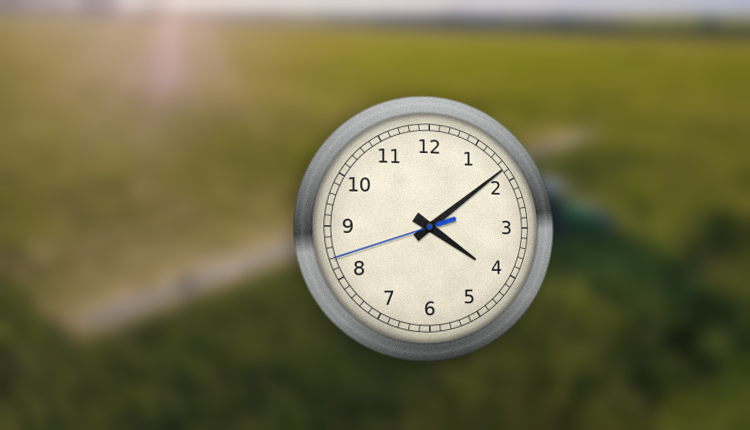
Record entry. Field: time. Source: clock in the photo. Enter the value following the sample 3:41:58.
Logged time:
4:08:42
